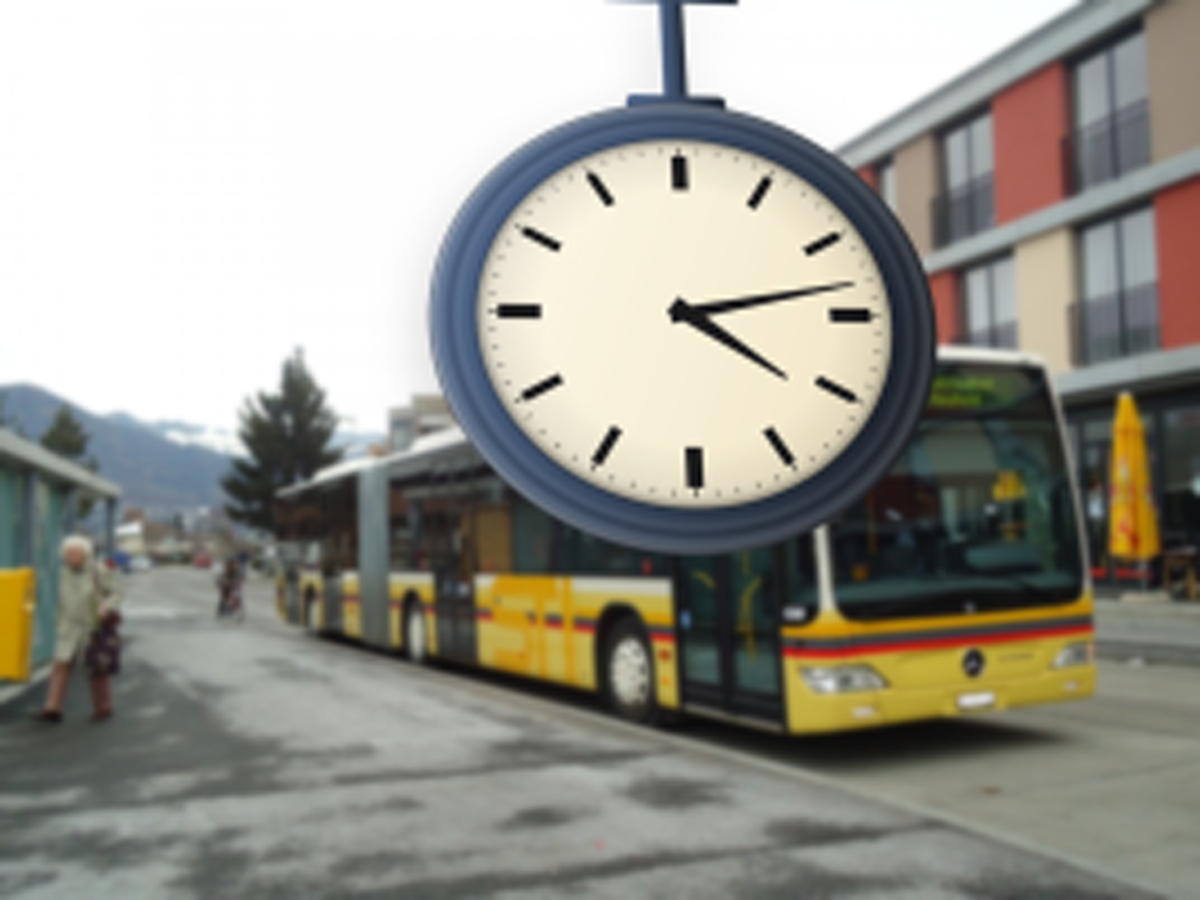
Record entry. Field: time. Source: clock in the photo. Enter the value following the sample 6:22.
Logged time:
4:13
